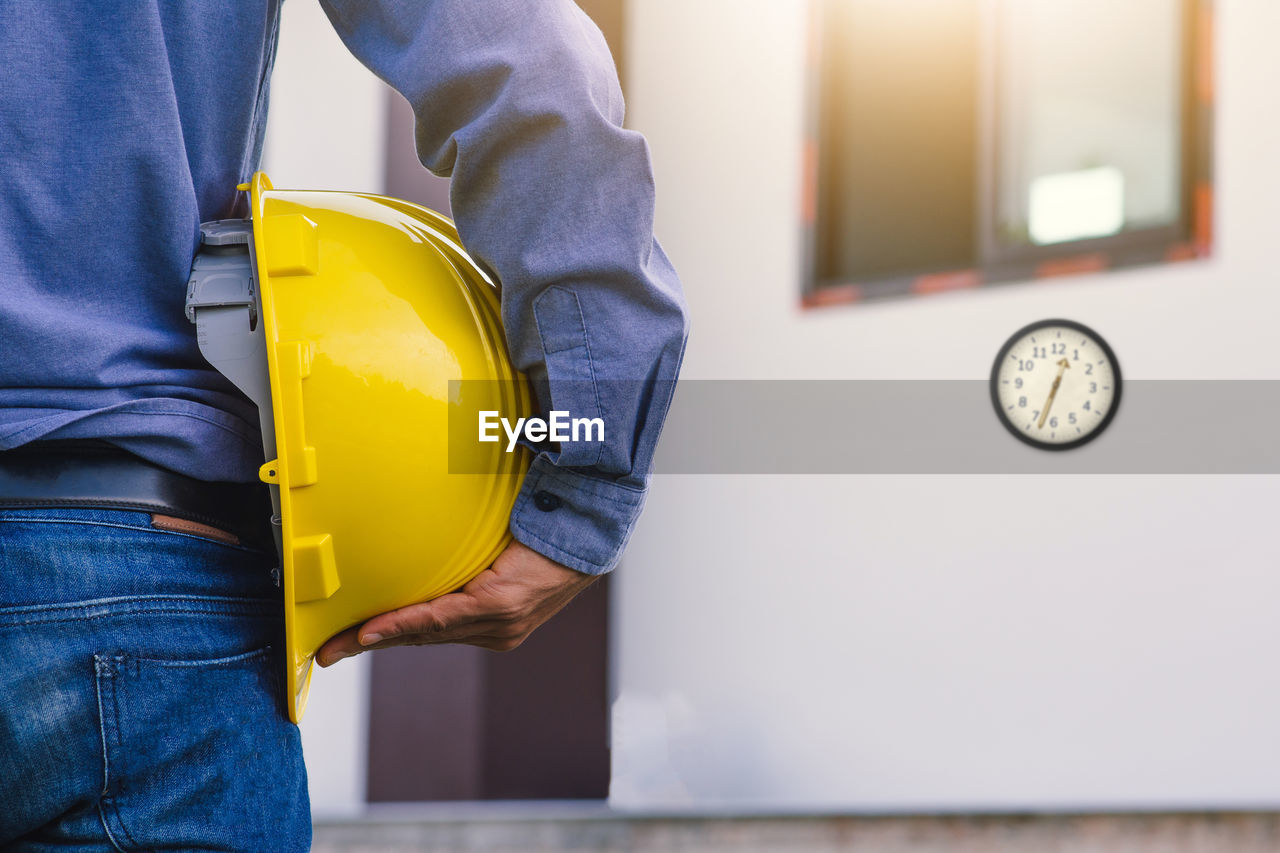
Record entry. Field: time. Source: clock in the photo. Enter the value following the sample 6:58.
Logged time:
12:33
